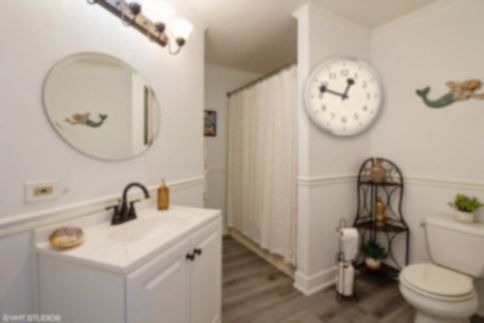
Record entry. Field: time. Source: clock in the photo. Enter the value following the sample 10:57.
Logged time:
12:48
